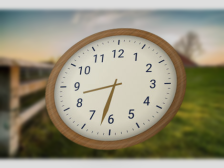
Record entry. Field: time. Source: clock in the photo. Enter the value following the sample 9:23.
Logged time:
8:32
